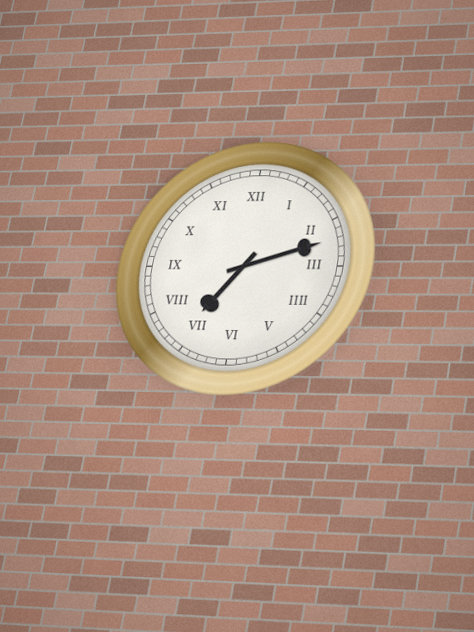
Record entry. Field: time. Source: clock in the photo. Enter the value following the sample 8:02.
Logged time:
7:12
